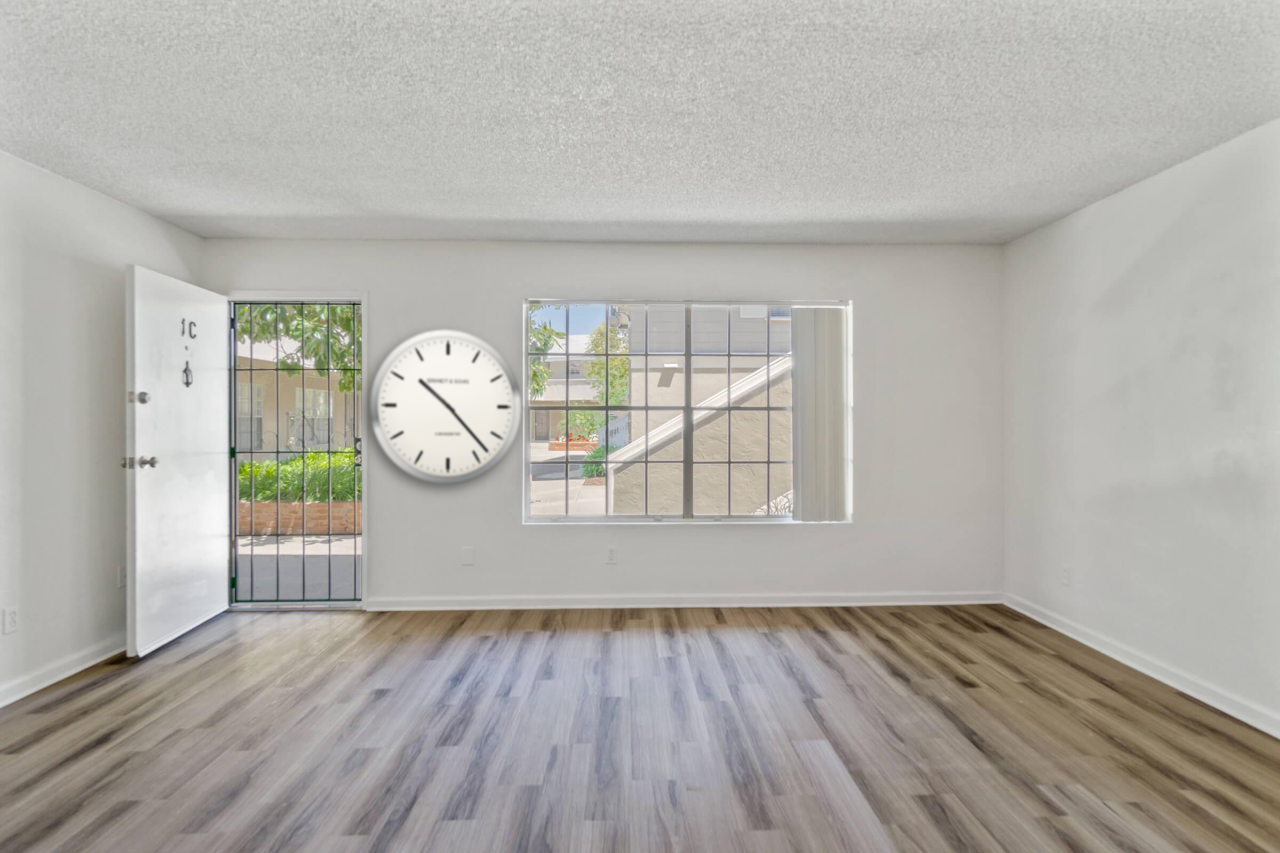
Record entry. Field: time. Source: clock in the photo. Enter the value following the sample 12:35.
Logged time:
10:23
